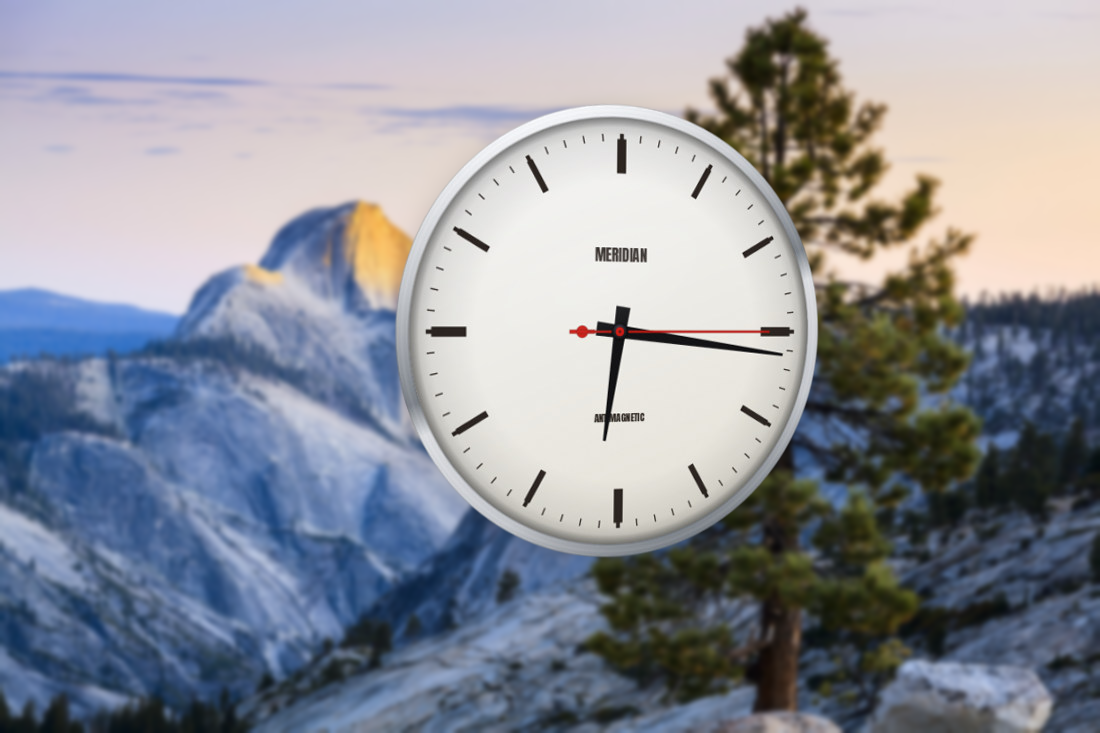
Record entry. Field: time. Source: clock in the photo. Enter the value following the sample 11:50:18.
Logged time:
6:16:15
